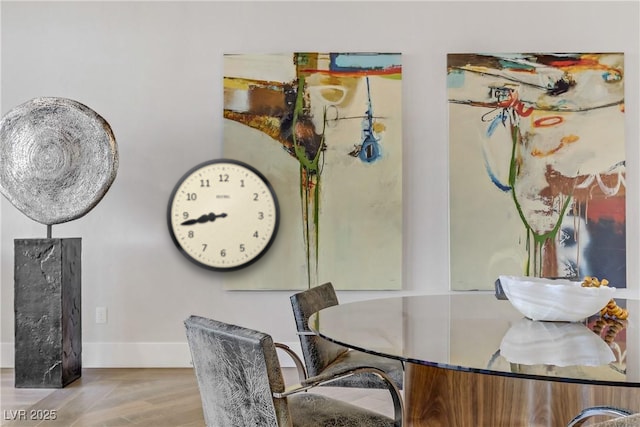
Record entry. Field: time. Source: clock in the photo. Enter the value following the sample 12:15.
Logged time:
8:43
